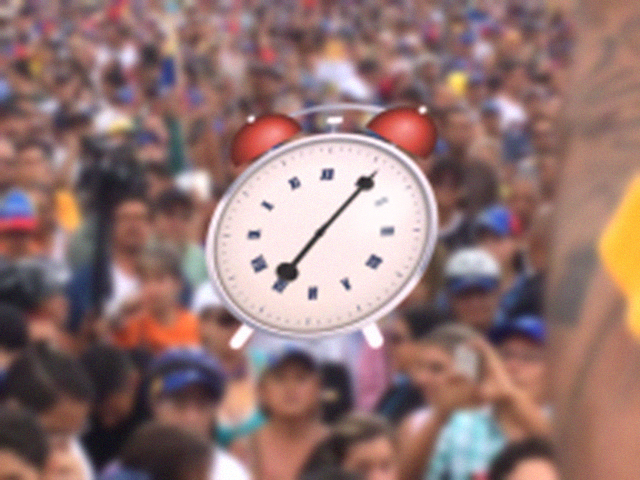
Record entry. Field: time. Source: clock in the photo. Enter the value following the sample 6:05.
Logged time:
7:06
